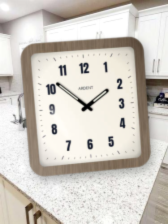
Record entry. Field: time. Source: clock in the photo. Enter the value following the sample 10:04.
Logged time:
1:52
